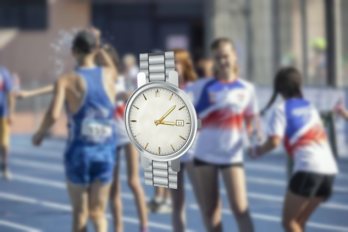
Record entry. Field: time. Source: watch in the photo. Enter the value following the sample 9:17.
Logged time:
3:08
